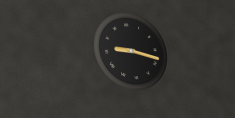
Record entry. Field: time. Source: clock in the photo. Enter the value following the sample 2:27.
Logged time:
9:18
